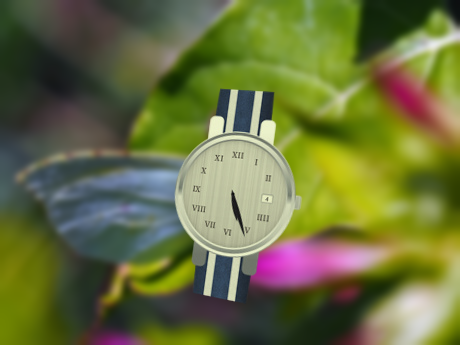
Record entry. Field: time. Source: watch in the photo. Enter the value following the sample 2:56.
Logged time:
5:26
